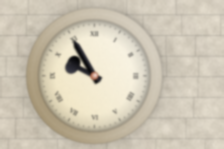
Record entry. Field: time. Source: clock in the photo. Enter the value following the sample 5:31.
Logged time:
9:55
